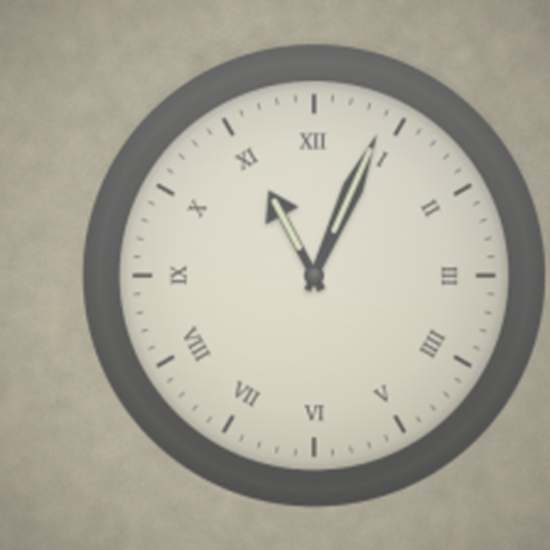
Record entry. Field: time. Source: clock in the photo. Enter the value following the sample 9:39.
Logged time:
11:04
